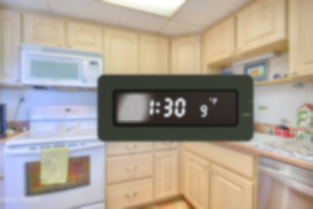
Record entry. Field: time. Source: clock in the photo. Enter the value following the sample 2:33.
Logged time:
1:30
